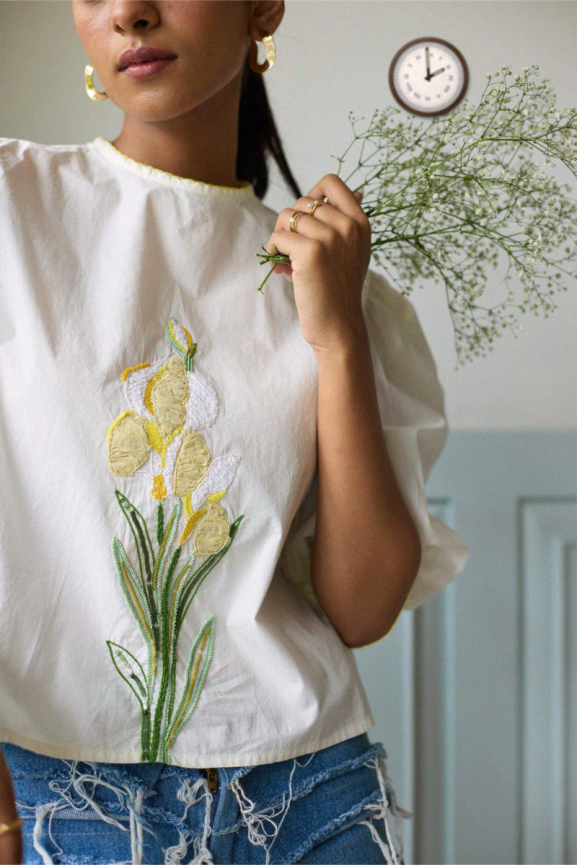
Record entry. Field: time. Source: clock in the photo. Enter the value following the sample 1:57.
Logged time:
1:59
